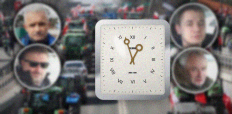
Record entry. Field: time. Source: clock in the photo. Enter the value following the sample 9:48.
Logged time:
12:57
